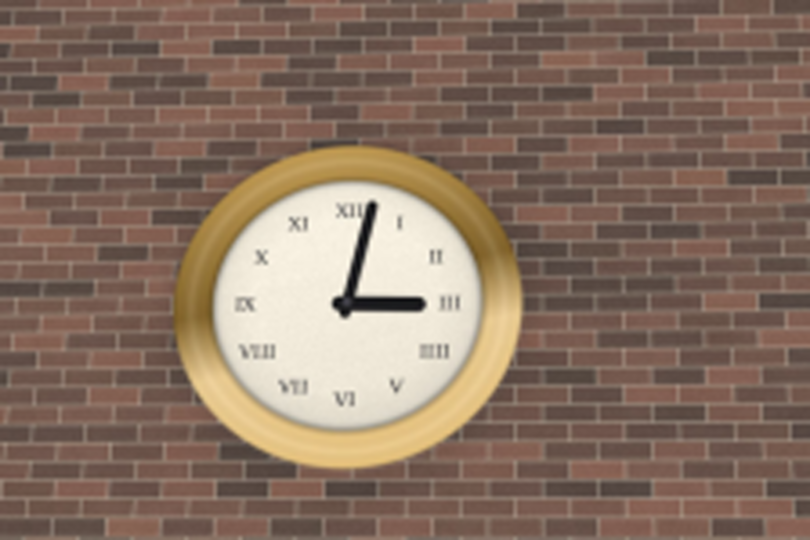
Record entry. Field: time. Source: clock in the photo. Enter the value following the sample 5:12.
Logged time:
3:02
